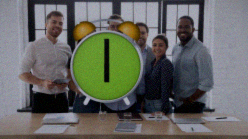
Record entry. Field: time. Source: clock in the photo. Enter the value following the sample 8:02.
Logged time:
6:00
